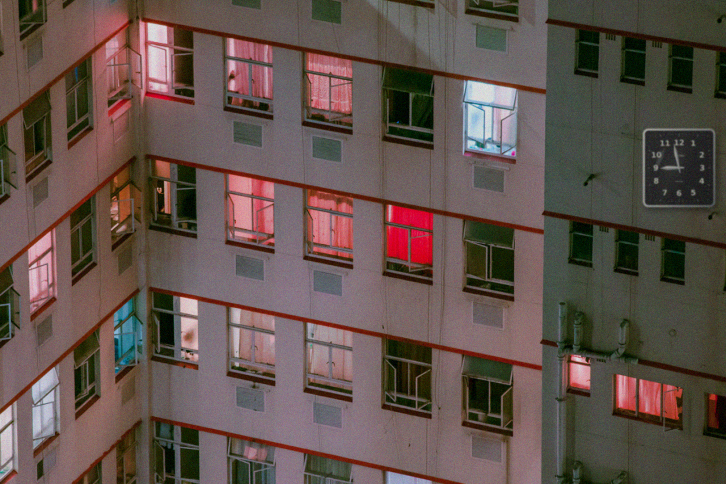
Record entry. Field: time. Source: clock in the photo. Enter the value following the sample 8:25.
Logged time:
8:58
